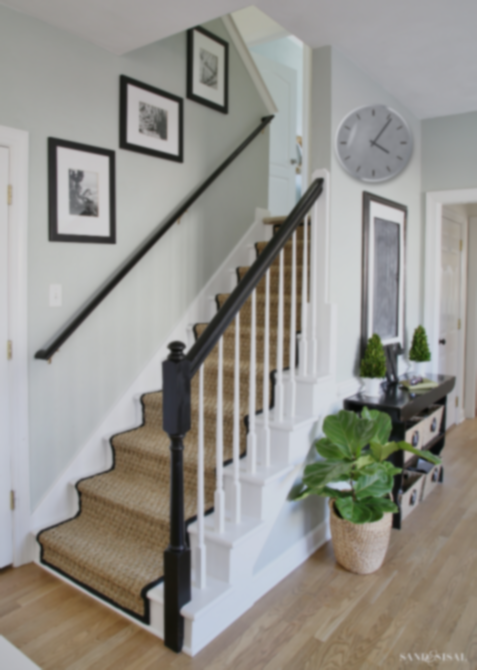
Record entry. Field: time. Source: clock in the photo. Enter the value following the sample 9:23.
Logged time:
4:06
